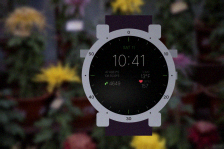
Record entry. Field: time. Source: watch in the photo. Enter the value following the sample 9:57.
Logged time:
10:41
